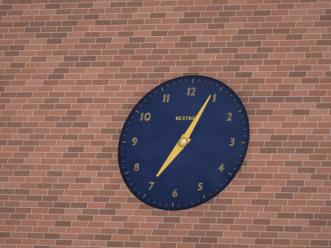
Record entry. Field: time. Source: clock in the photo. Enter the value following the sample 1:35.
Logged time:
7:04
